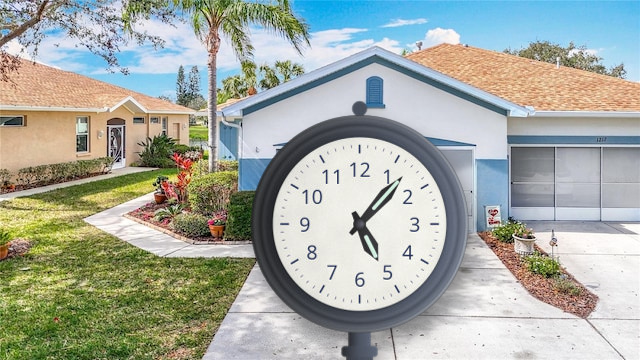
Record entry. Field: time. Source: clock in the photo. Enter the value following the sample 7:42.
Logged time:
5:07
